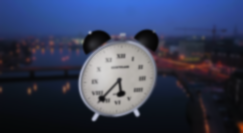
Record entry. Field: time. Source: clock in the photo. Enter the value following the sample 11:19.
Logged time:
5:37
